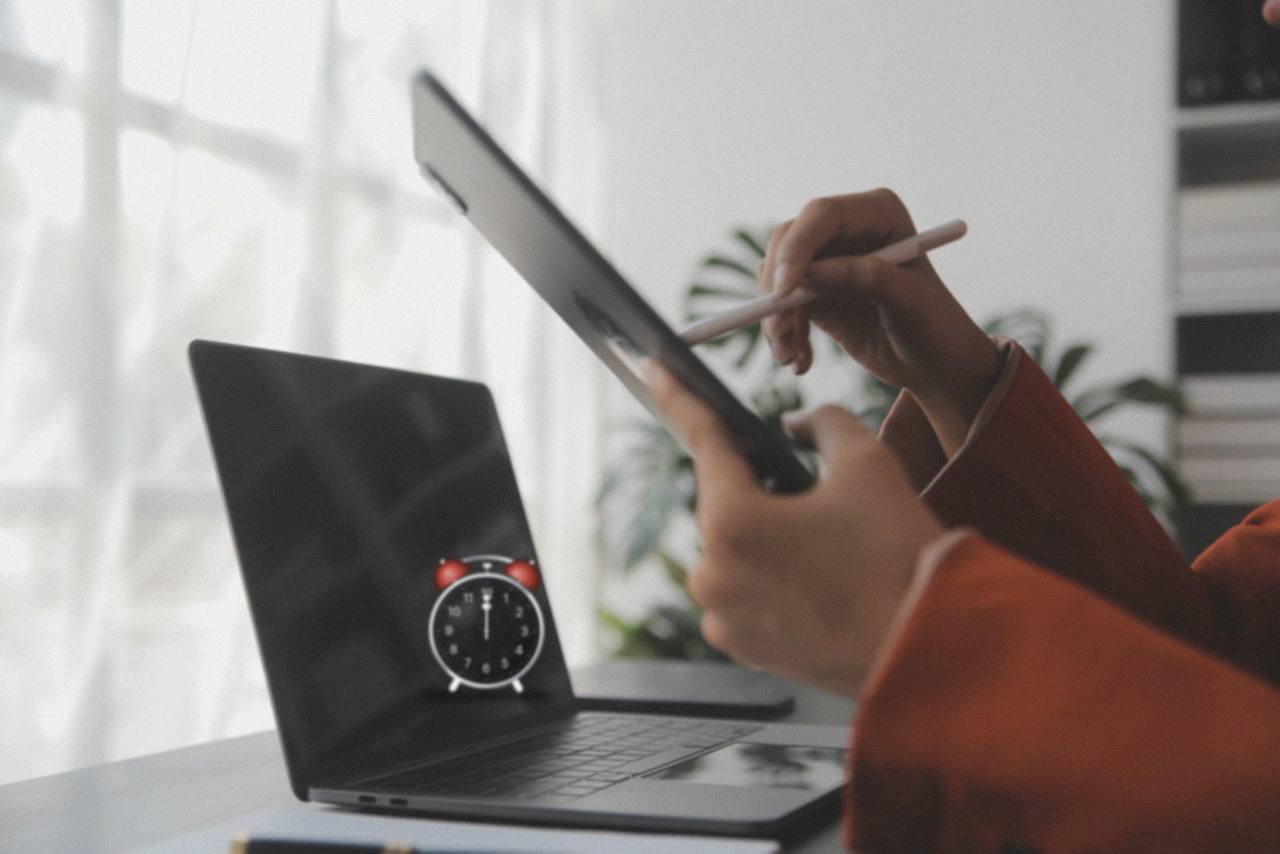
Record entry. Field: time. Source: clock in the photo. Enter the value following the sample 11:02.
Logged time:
12:00
